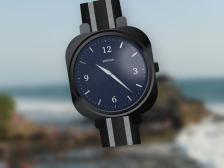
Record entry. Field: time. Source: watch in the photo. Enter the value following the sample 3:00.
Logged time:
10:23
